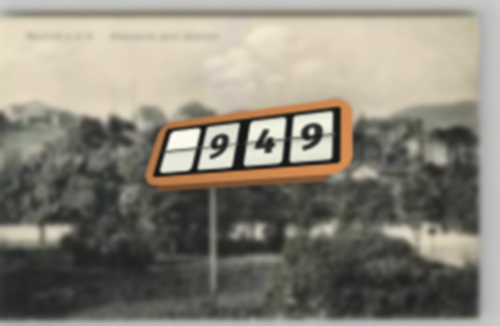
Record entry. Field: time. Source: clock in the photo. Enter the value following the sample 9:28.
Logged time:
9:49
